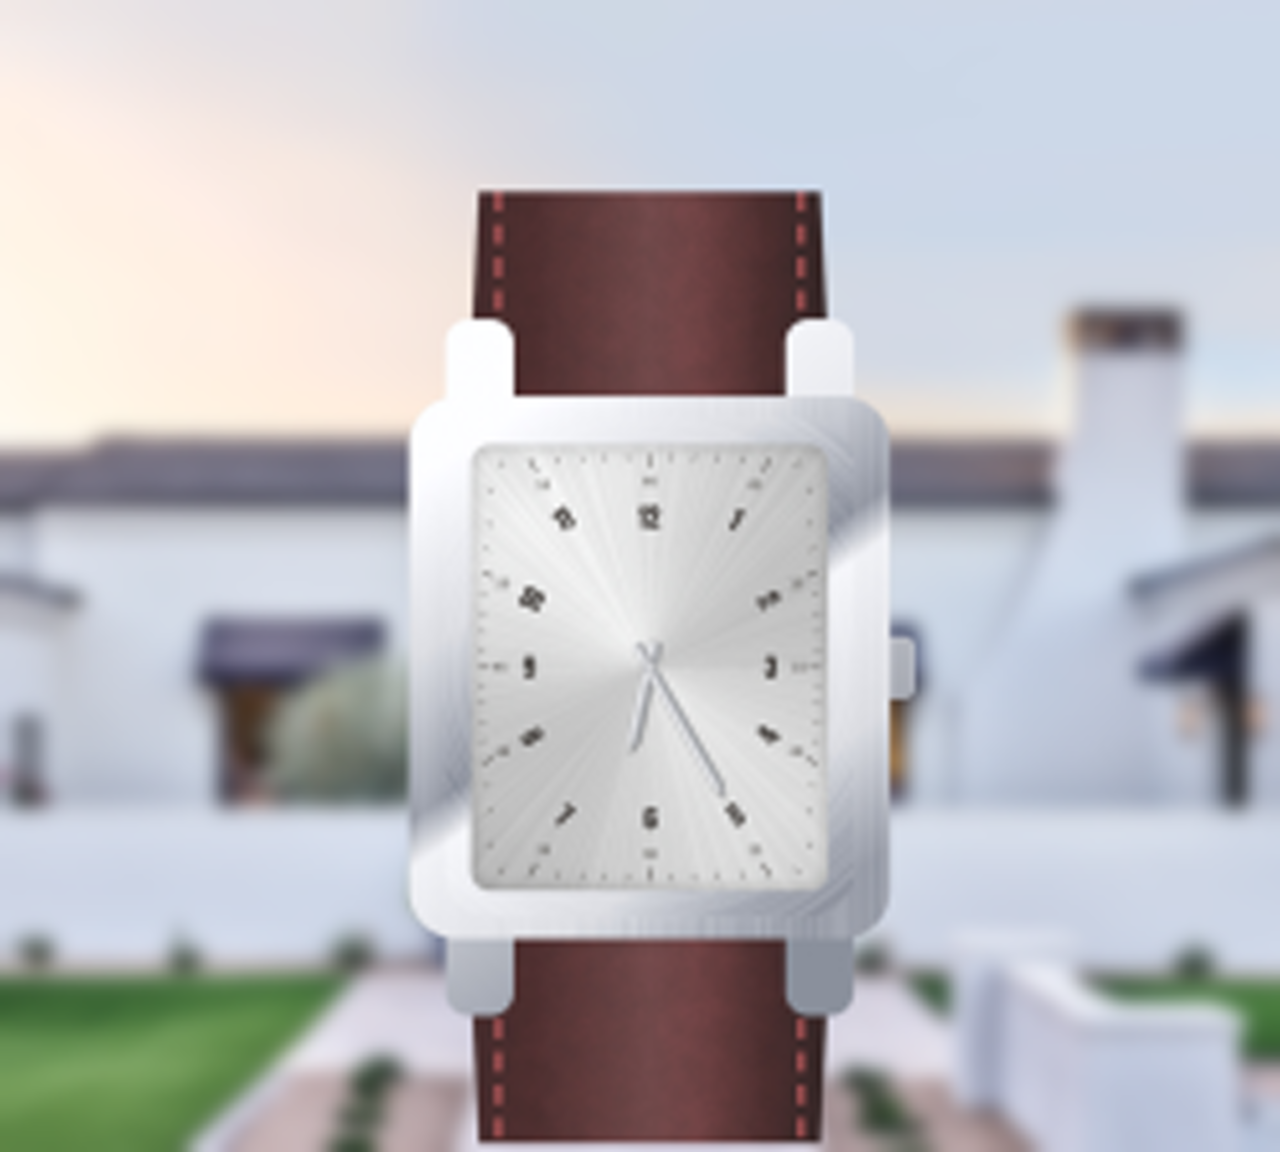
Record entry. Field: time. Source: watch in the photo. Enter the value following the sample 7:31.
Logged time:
6:25
